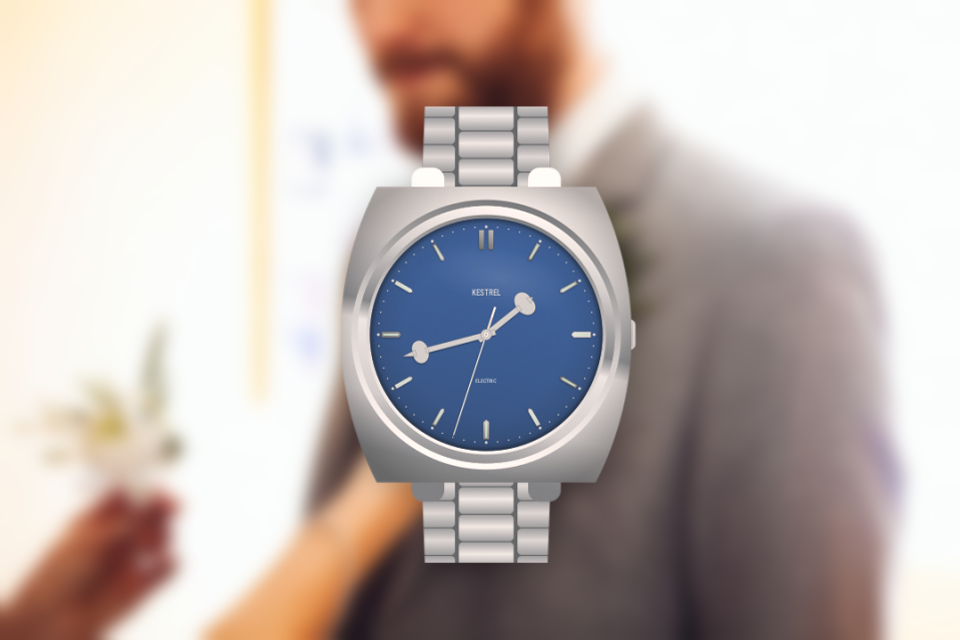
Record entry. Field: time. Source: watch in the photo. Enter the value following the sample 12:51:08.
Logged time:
1:42:33
